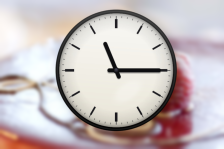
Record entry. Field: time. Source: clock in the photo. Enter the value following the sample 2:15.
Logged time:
11:15
